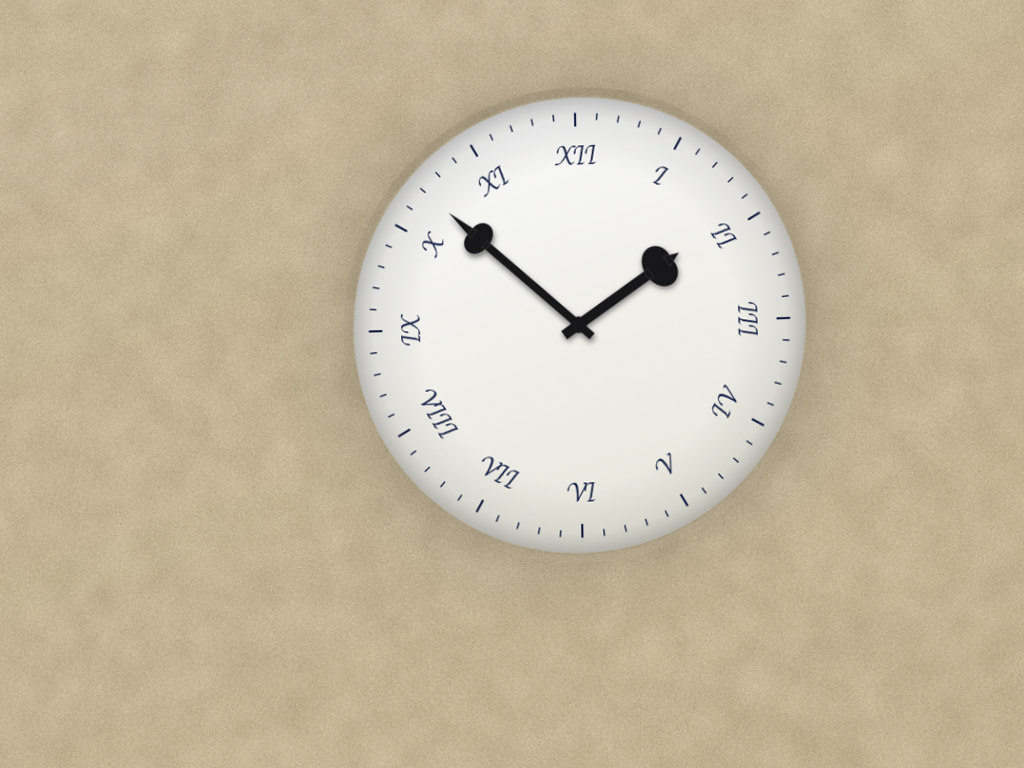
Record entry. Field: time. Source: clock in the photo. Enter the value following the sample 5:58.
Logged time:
1:52
